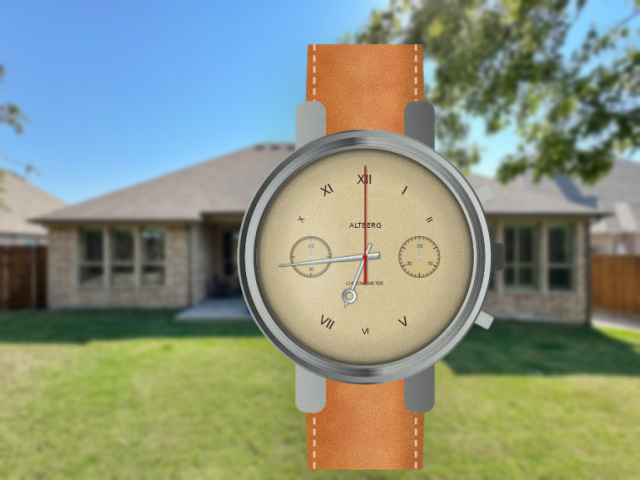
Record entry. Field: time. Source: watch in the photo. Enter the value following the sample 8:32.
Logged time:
6:44
